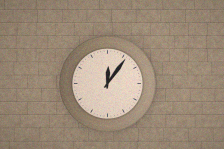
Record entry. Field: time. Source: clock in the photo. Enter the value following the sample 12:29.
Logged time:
12:06
